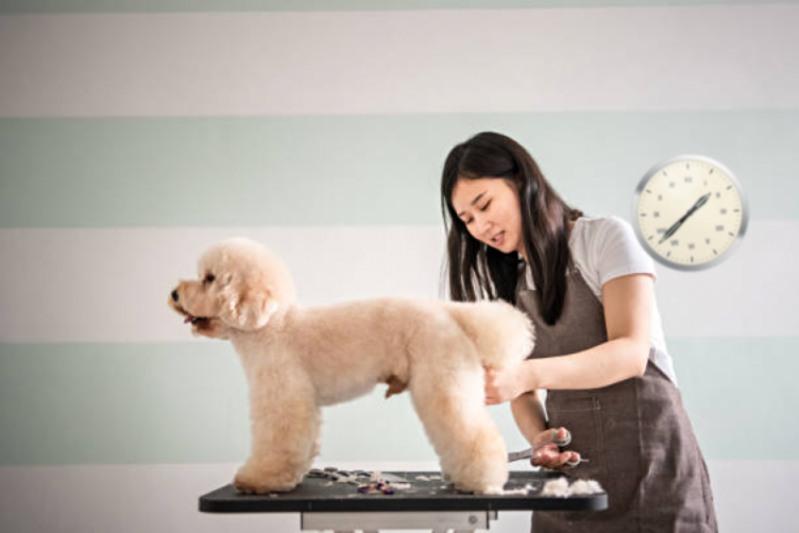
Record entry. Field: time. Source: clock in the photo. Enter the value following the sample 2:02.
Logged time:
1:38
